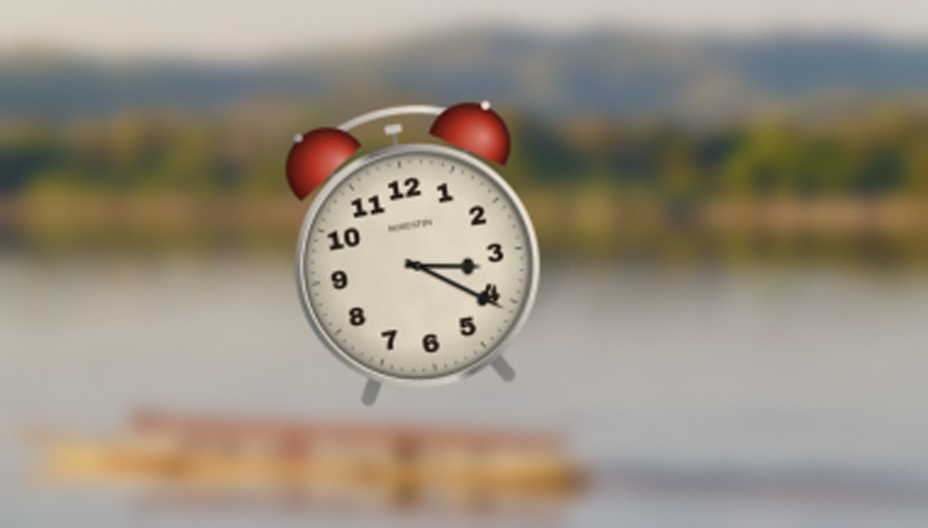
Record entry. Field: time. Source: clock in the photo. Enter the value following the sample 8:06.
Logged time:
3:21
